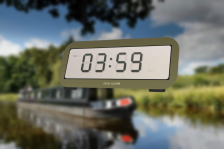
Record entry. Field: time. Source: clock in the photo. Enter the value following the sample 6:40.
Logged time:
3:59
